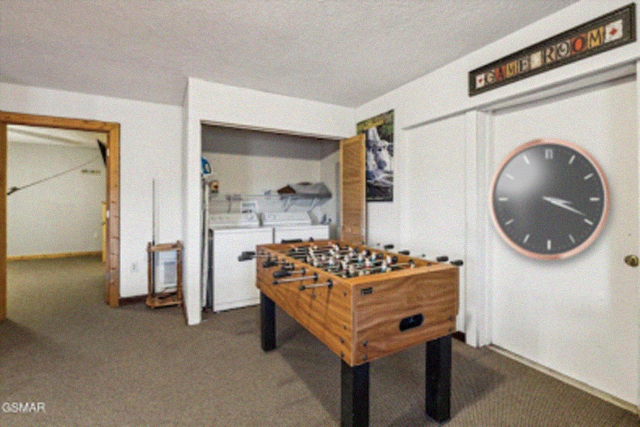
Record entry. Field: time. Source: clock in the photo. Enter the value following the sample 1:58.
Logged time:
3:19
